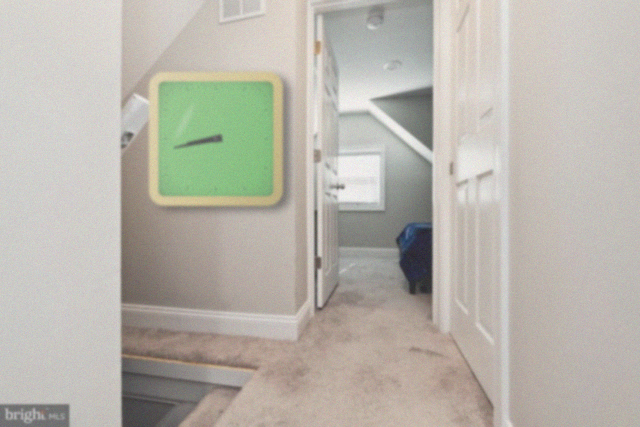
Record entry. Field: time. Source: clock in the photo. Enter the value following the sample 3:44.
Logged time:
8:43
